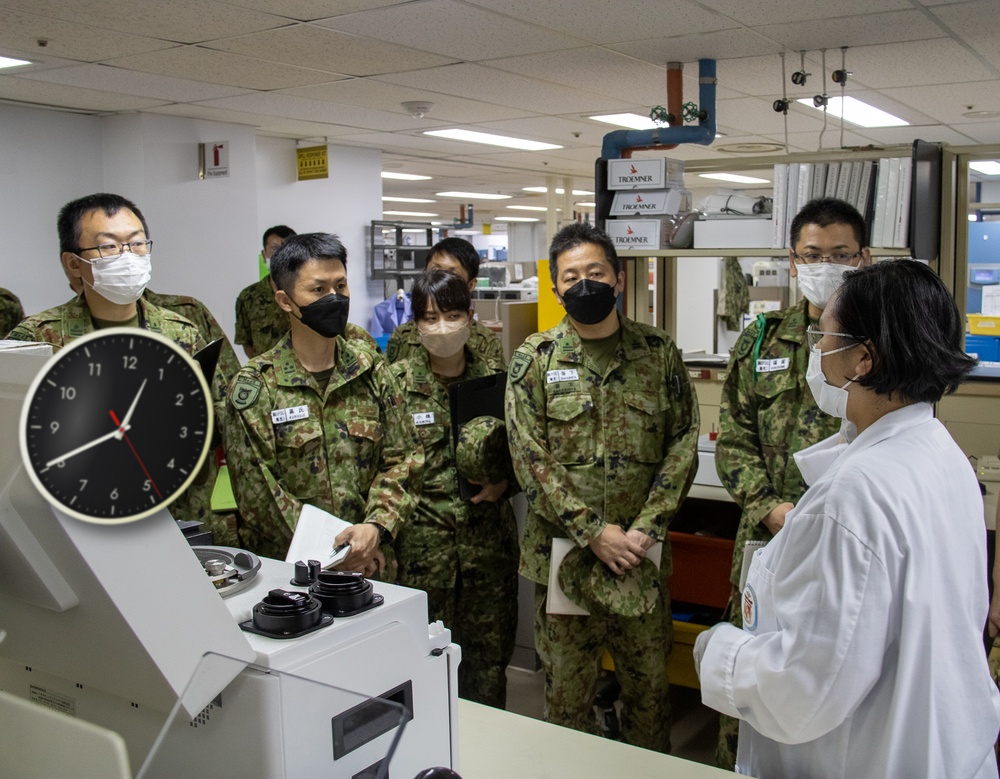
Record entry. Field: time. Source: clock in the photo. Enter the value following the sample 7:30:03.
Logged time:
12:40:24
